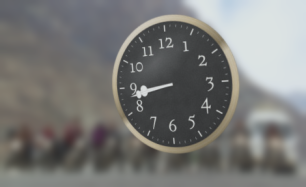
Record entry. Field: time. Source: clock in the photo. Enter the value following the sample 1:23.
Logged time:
8:43
